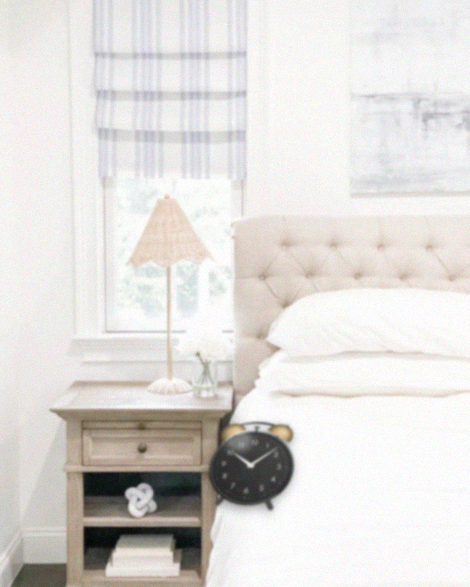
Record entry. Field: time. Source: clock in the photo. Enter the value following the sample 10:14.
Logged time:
10:08
